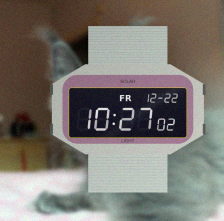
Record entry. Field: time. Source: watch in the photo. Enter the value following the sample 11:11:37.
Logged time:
10:27:02
